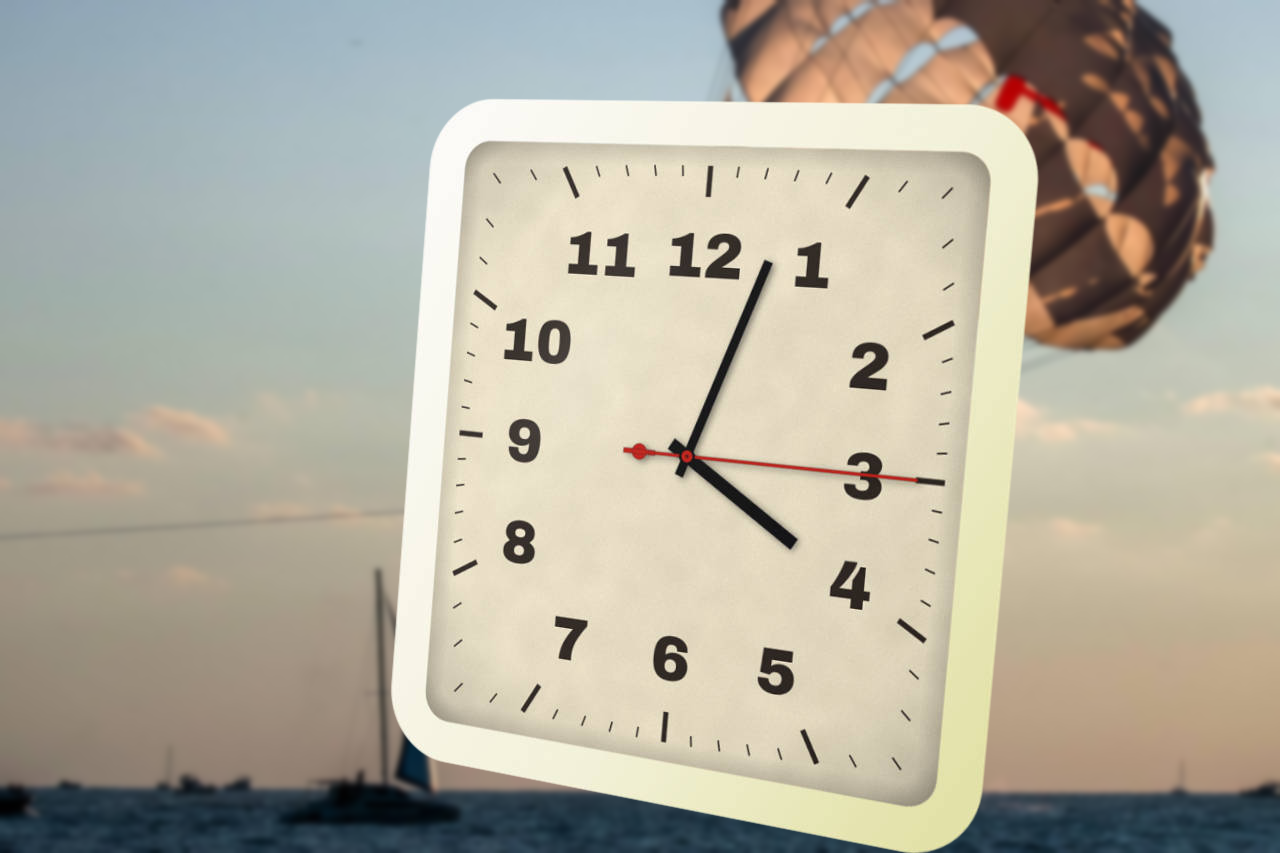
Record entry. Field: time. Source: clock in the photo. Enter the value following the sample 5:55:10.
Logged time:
4:03:15
